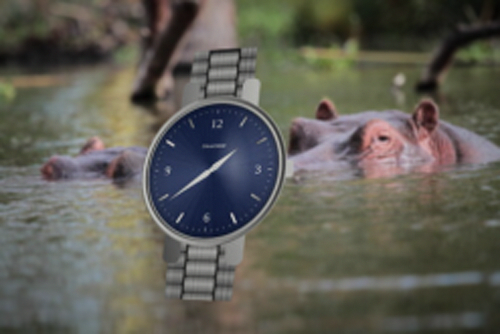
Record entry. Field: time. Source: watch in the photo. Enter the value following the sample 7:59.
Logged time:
1:39
